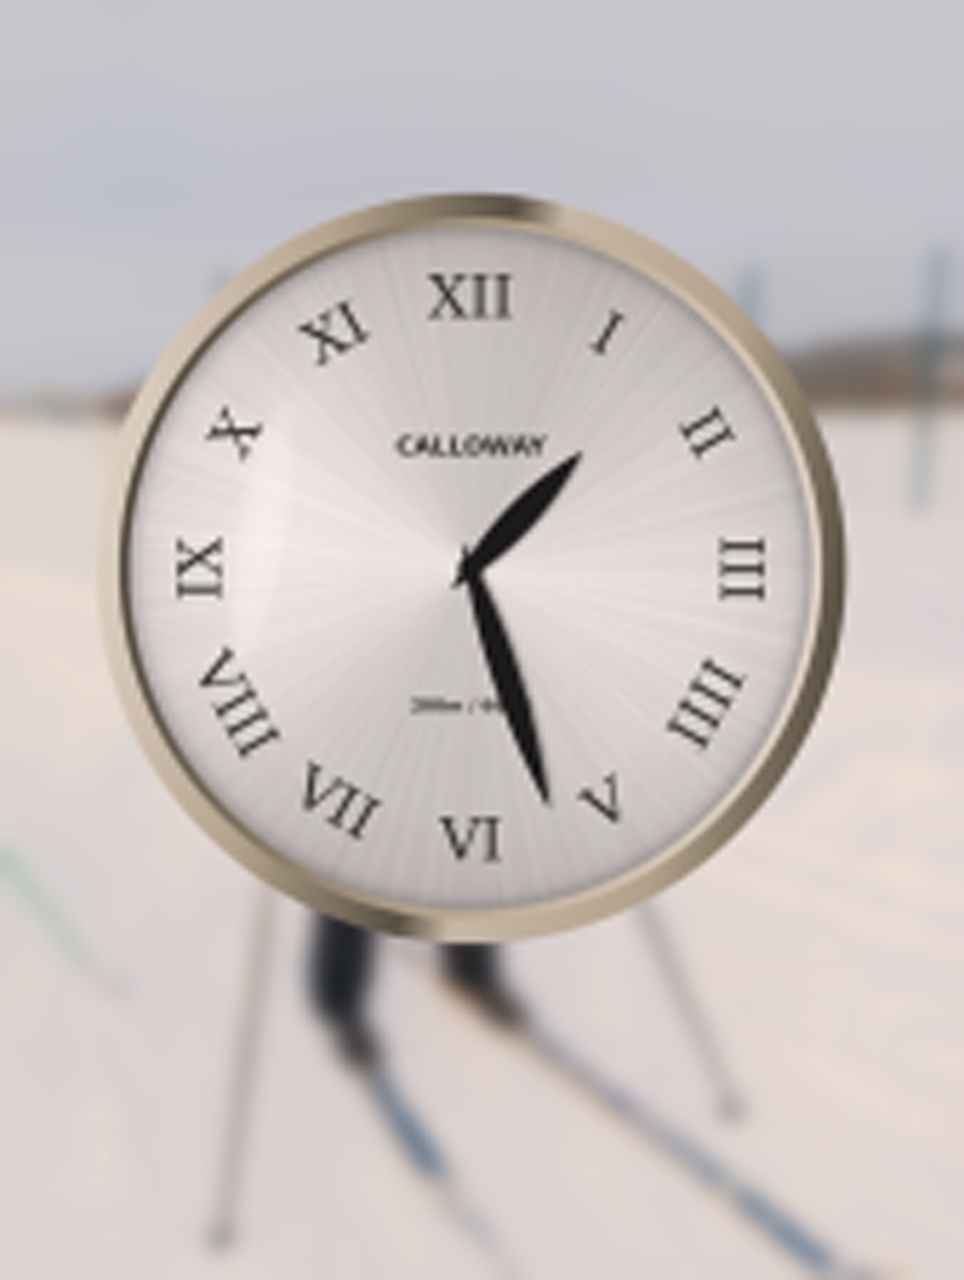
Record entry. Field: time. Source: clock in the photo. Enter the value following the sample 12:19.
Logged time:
1:27
